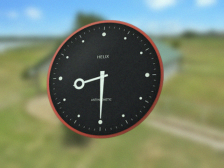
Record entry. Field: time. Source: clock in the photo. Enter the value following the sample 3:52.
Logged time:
8:30
